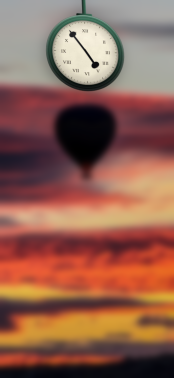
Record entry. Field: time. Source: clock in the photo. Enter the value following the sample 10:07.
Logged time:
4:54
